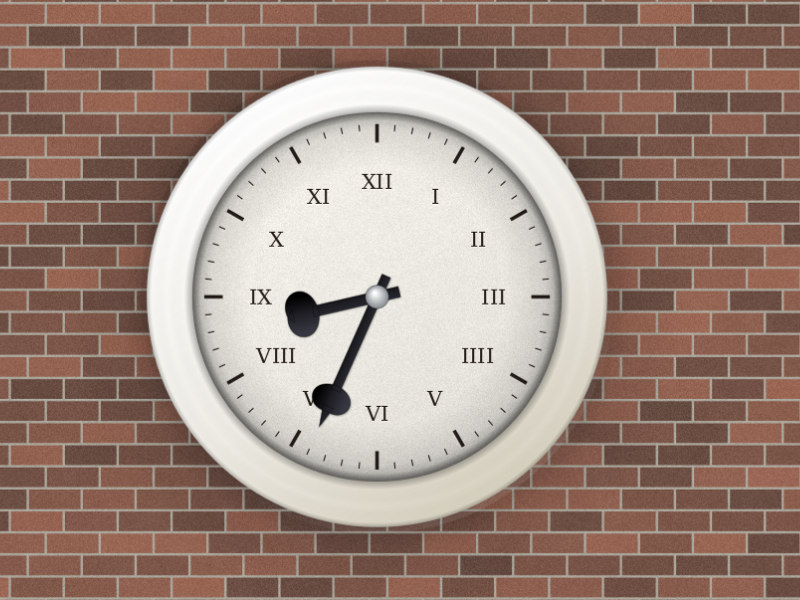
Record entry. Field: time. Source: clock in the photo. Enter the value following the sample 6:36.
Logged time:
8:34
